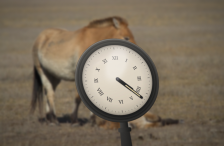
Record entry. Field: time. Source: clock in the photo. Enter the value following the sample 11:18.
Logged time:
4:22
